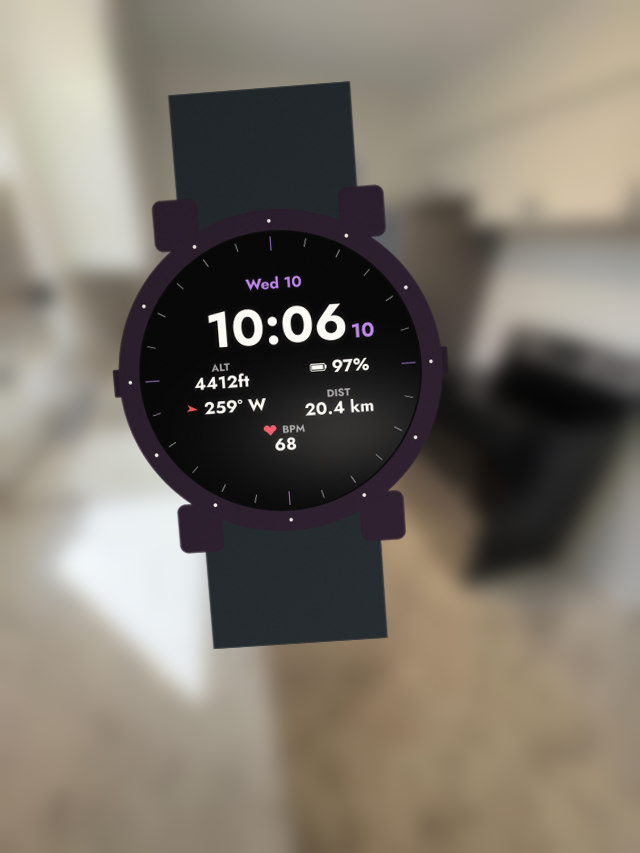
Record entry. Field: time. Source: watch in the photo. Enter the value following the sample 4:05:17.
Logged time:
10:06:10
